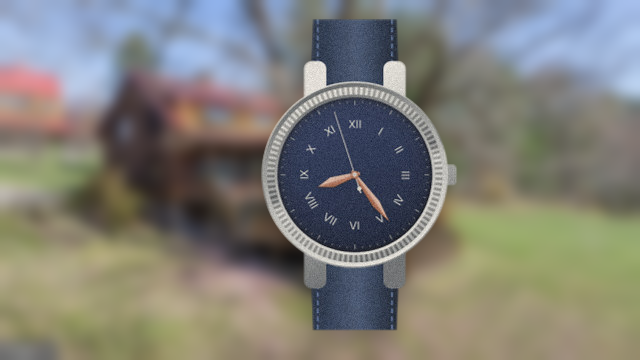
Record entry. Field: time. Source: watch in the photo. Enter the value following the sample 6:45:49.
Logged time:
8:23:57
